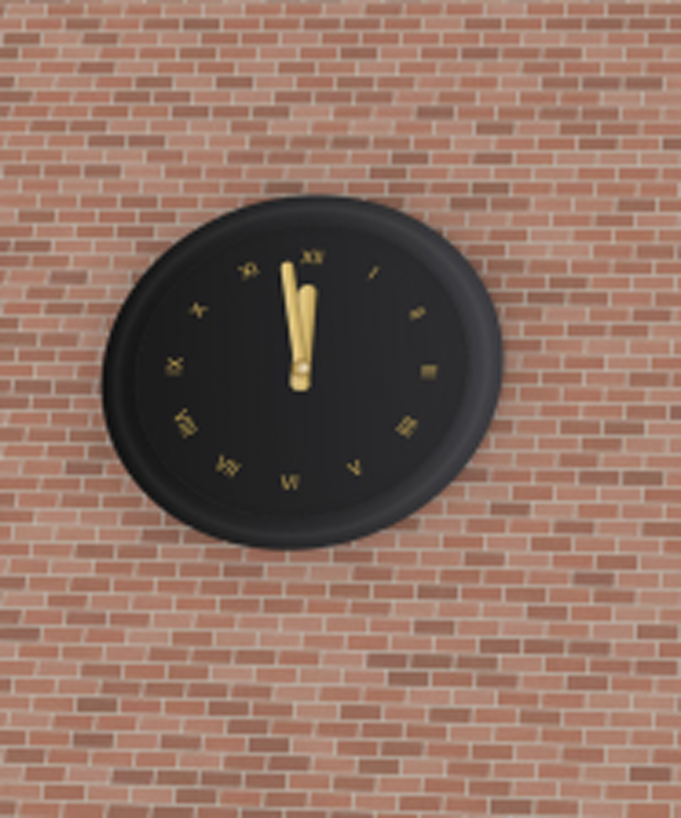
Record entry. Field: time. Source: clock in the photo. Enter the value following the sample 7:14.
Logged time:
11:58
